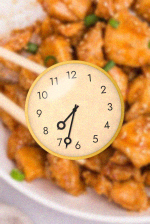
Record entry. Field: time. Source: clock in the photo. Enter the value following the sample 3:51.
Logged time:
7:33
